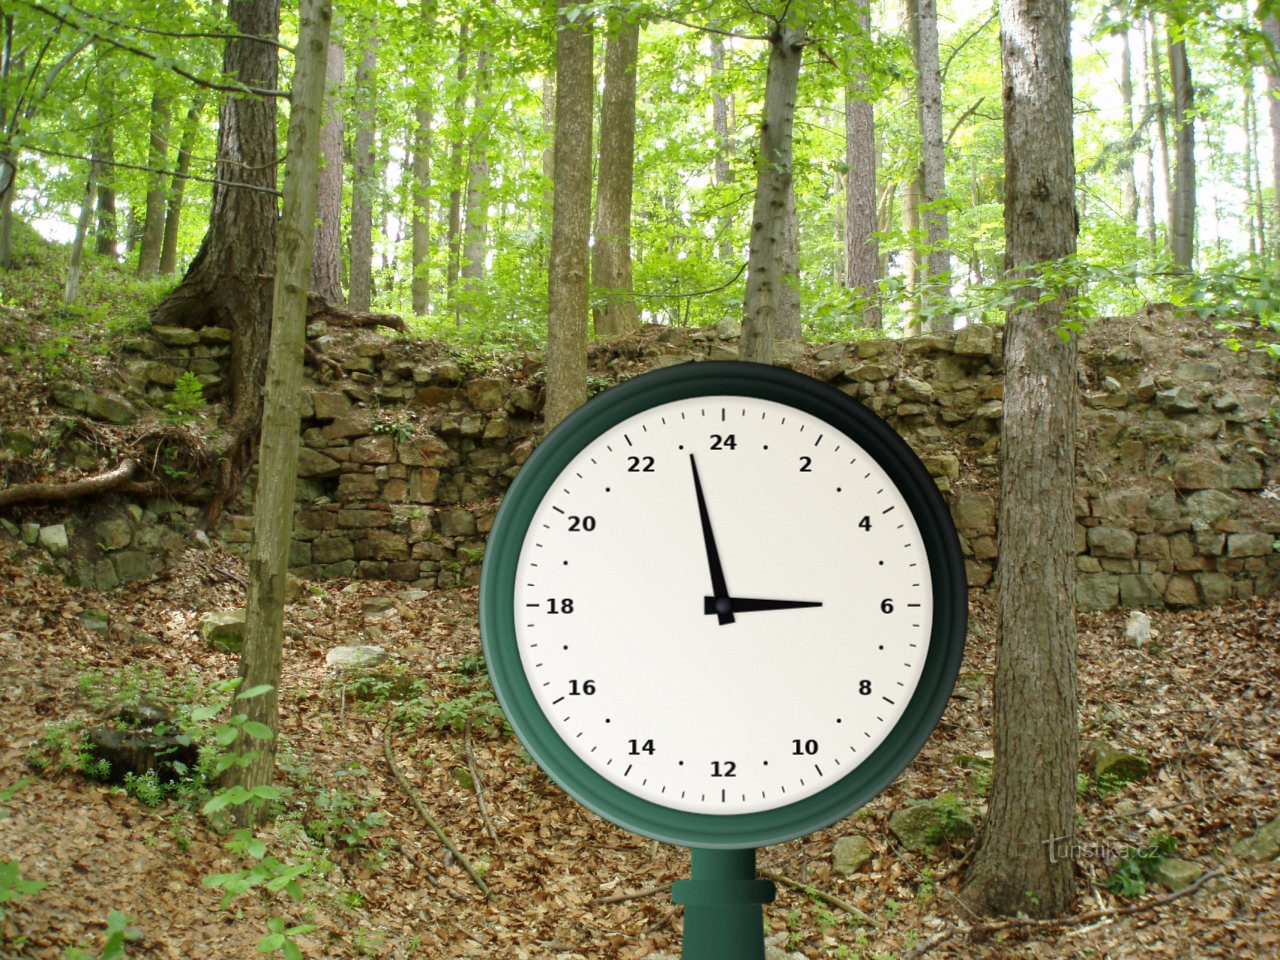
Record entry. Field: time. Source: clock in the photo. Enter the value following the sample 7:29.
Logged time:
5:58
